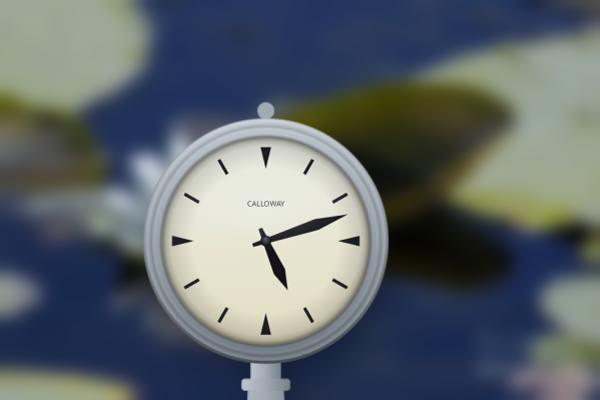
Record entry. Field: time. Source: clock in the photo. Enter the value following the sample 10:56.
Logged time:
5:12
